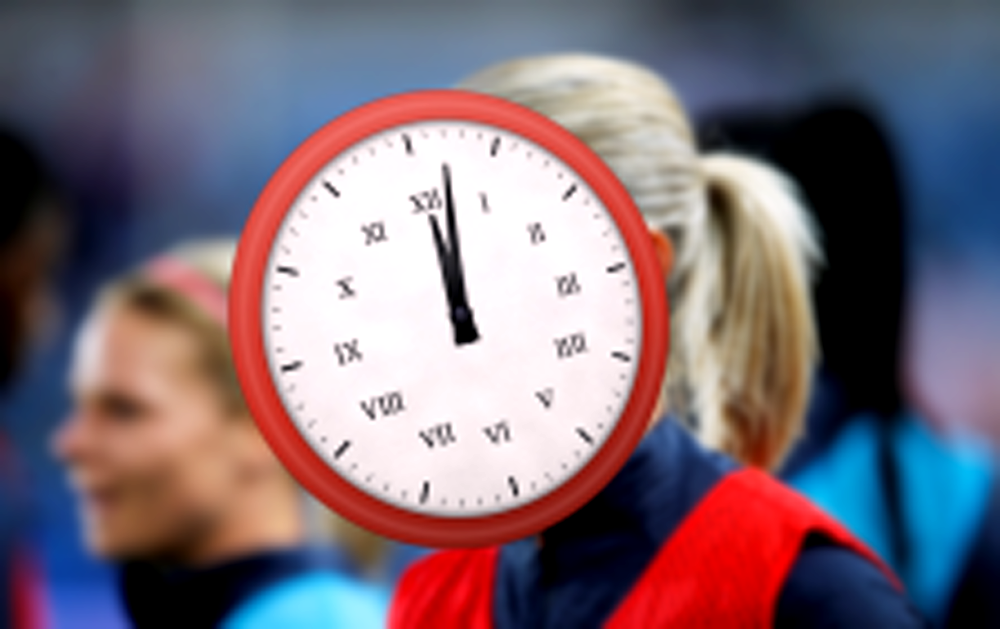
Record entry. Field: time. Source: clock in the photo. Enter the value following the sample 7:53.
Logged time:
12:02
